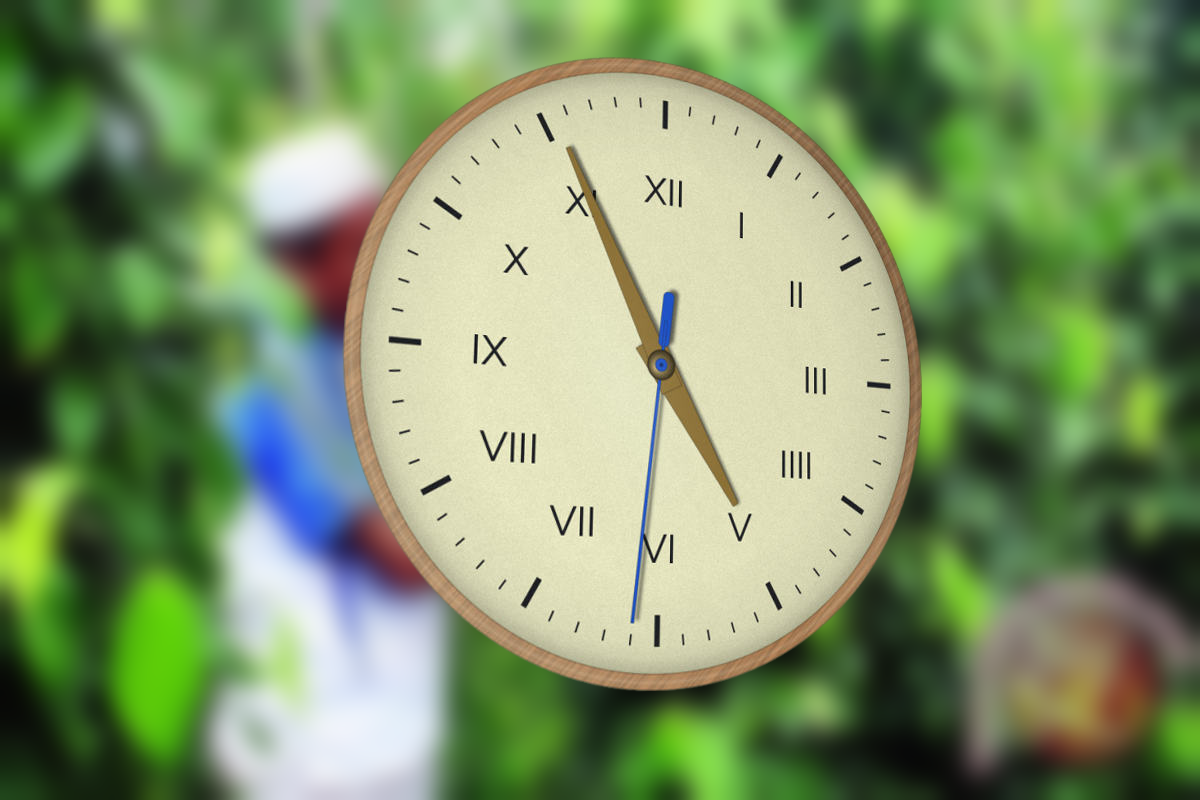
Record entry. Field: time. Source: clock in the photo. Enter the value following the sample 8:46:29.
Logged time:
4:55:31
